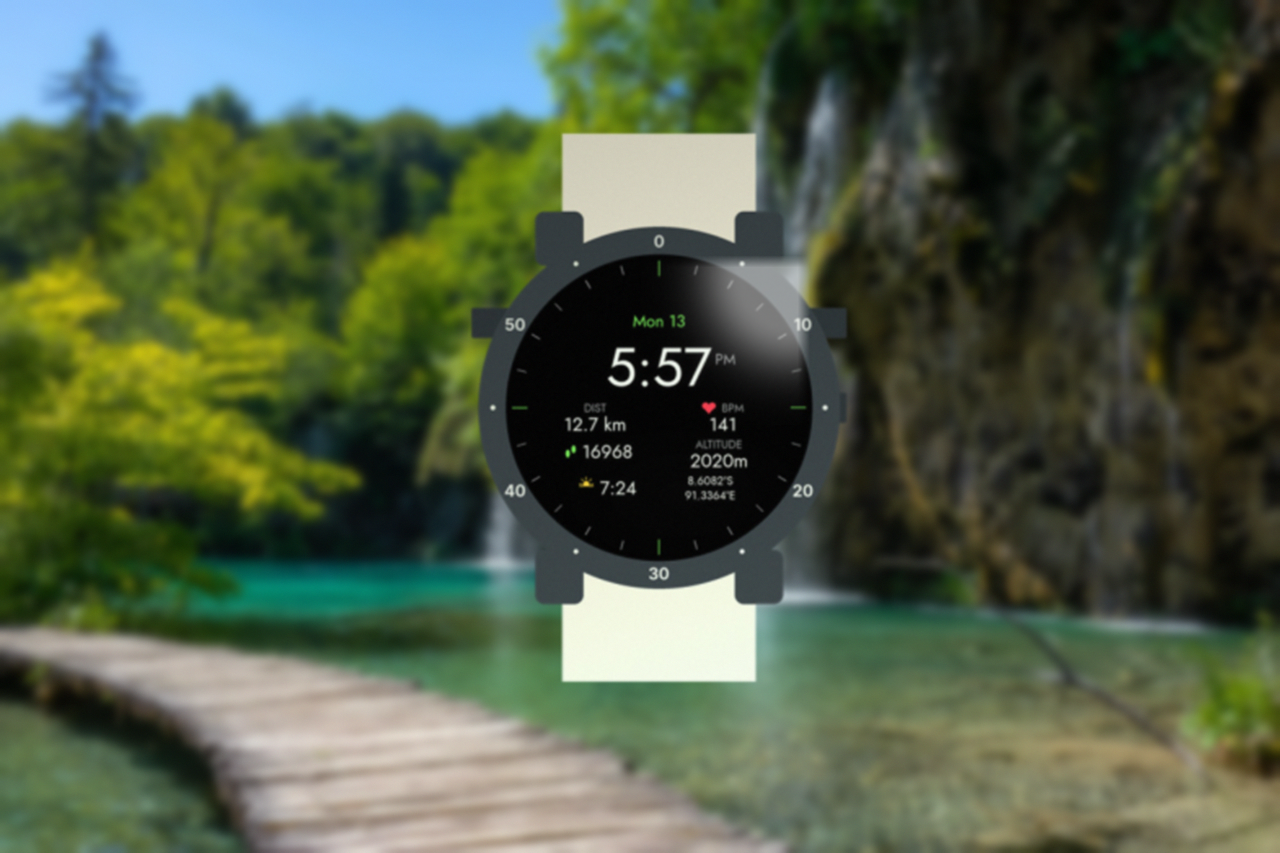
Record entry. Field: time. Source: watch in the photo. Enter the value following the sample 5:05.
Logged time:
5:57
